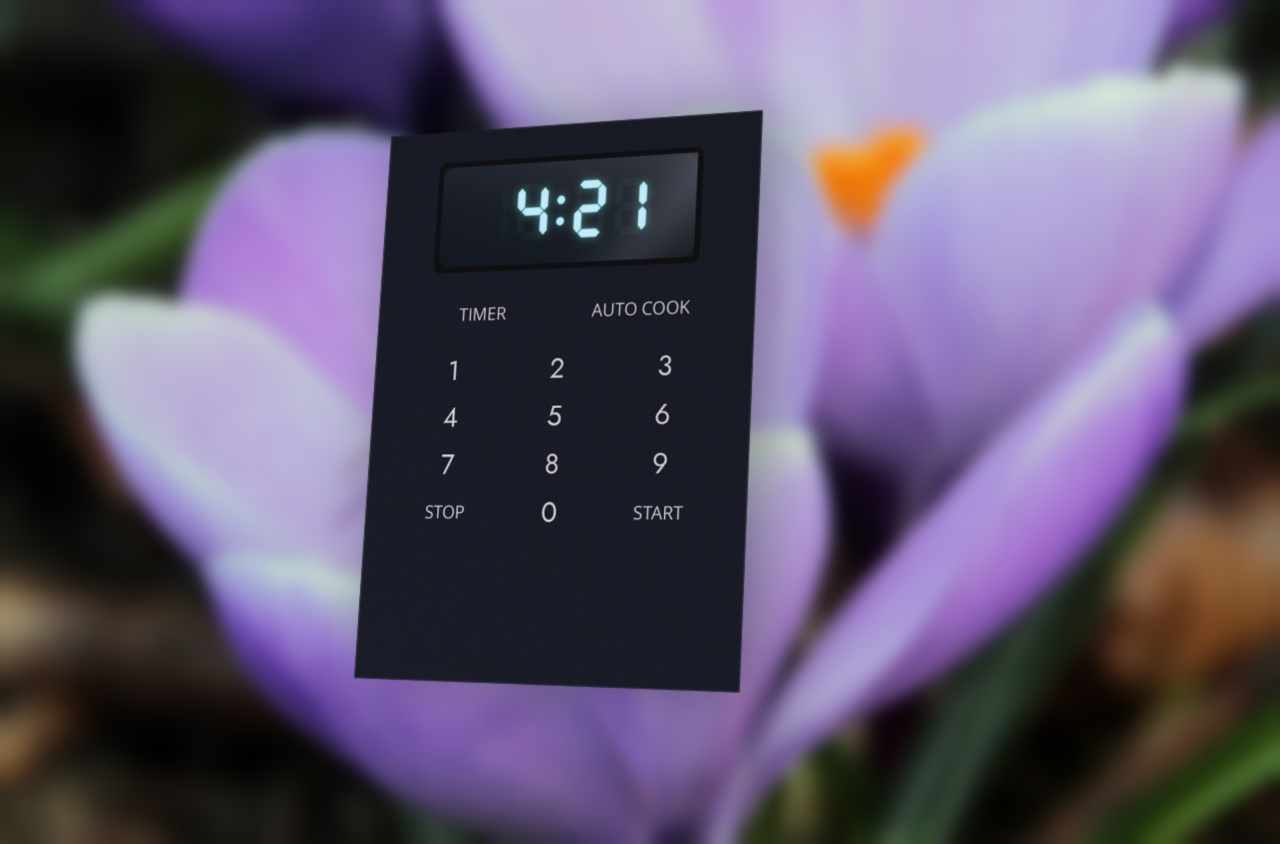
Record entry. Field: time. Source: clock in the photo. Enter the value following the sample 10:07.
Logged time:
4:21
